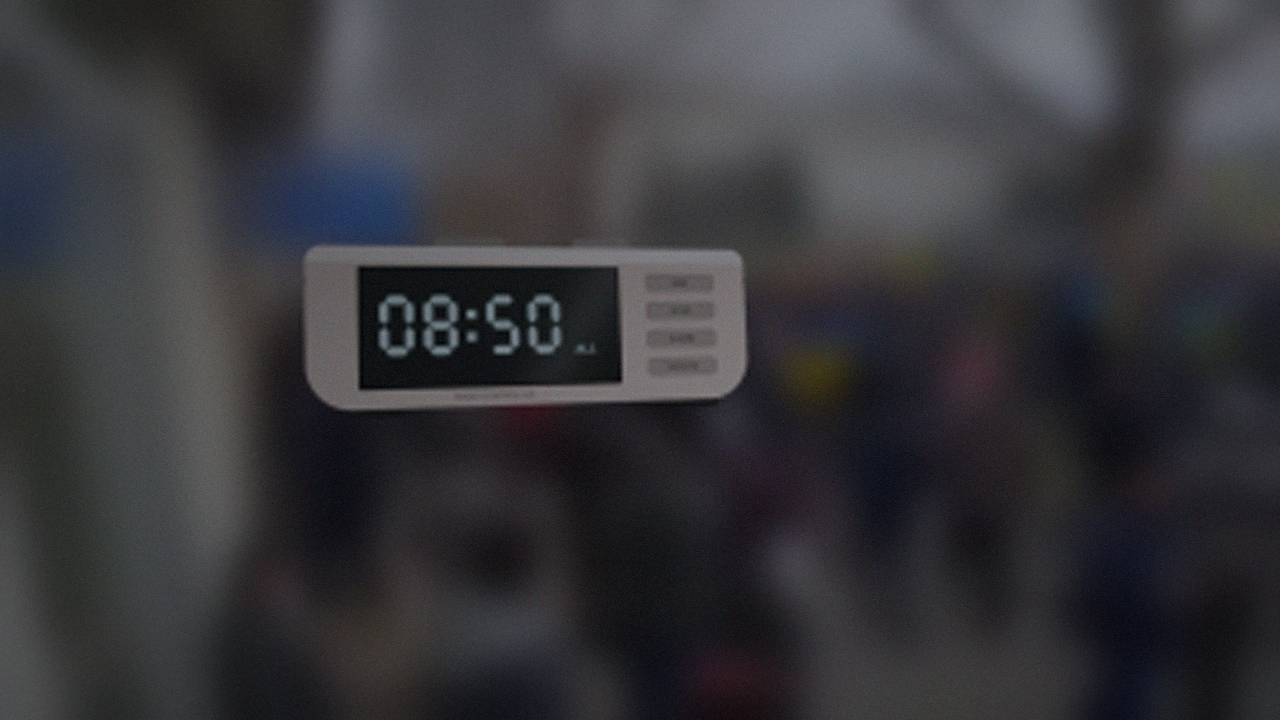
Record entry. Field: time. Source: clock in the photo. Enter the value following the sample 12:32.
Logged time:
8:50
